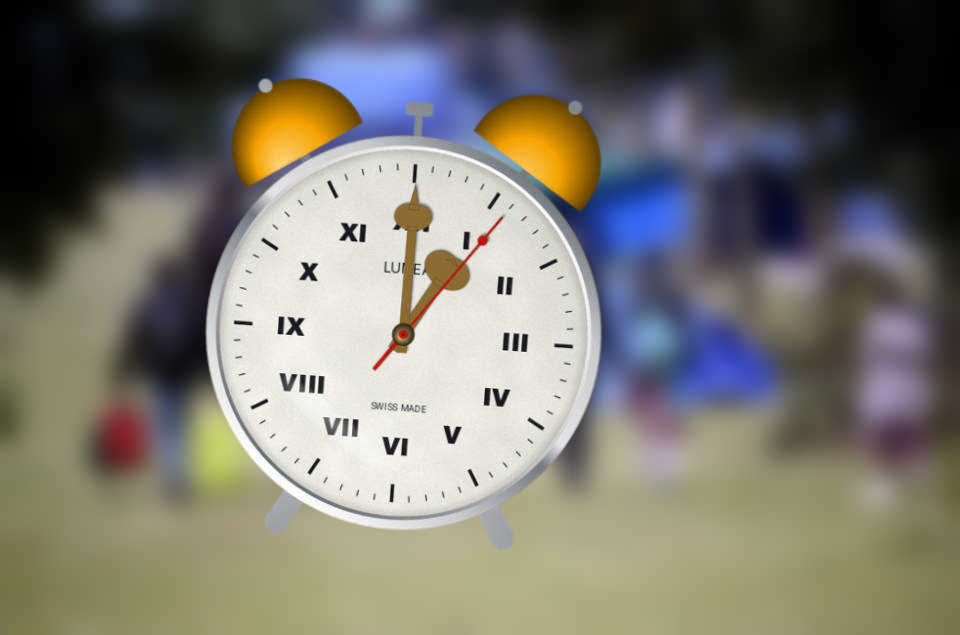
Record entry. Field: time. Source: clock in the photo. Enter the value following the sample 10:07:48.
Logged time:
1:00:06
